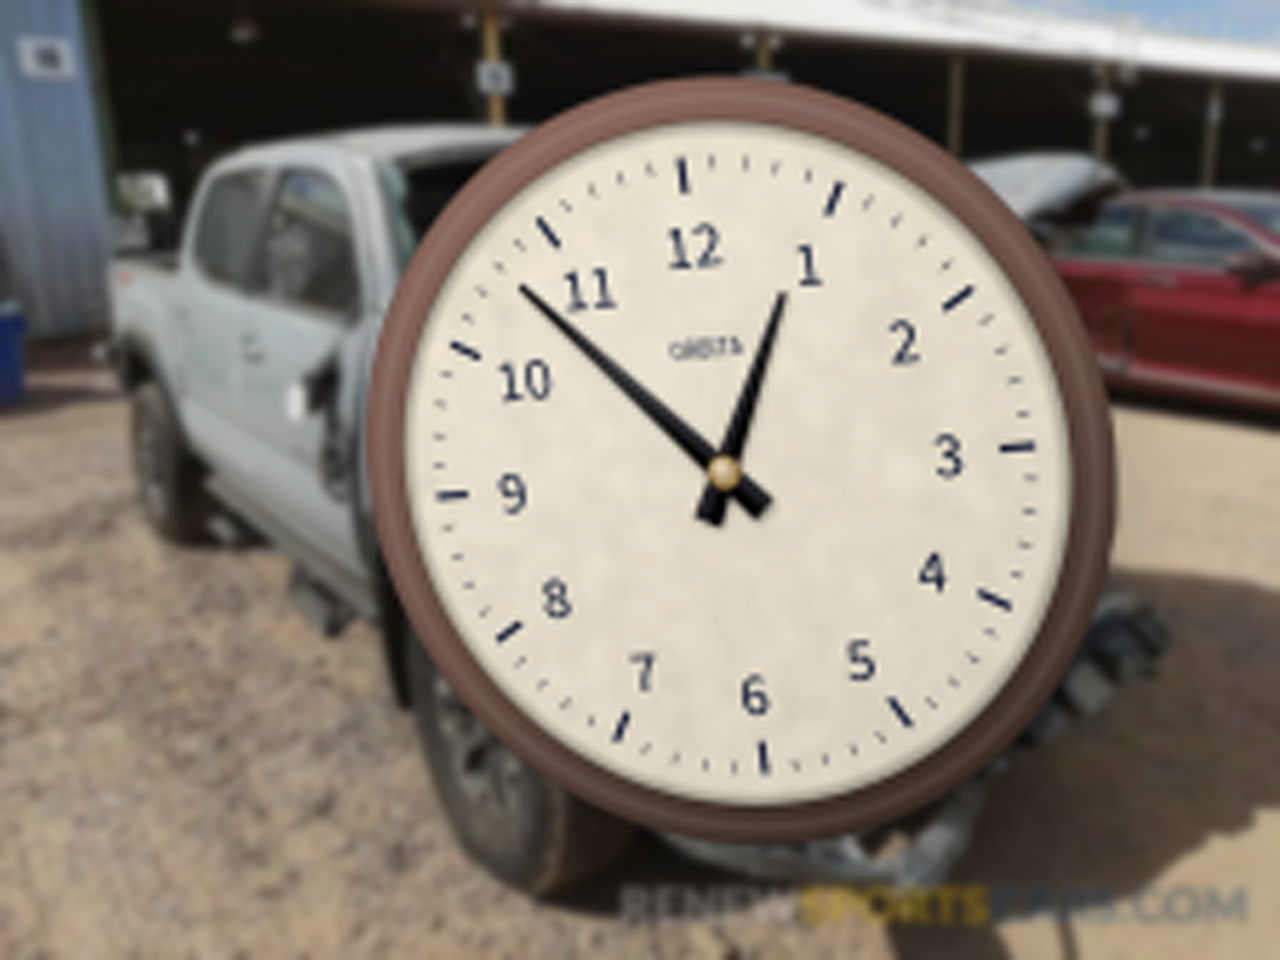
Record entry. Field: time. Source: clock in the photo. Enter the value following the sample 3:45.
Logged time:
12:53
